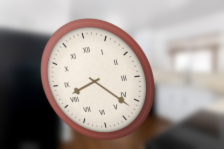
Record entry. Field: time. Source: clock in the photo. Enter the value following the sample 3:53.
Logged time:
8:22
